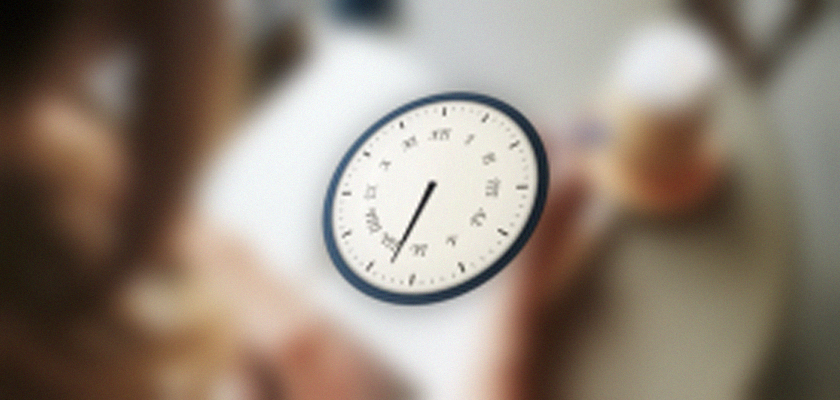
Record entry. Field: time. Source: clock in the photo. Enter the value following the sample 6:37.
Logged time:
6:33
